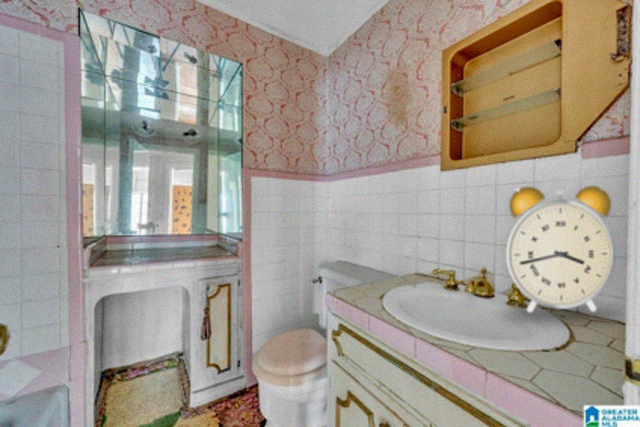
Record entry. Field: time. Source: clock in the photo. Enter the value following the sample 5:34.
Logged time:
3:43
